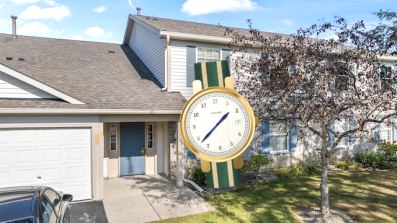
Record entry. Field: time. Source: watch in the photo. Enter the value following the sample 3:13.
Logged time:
1:38
